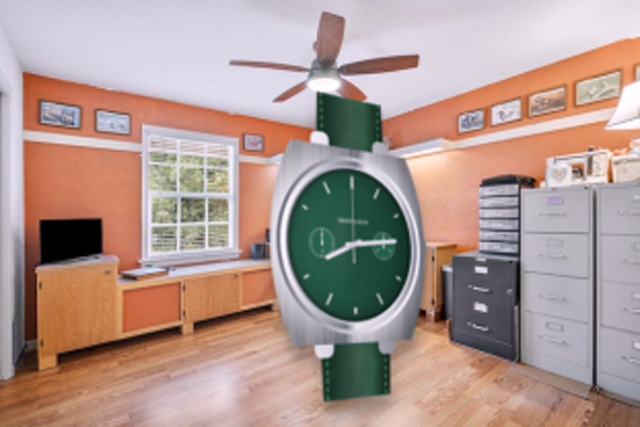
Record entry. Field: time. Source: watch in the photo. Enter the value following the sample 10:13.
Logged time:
8:14
